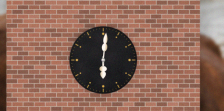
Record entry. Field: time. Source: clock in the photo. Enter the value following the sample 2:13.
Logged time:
6:01
